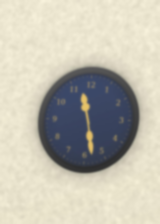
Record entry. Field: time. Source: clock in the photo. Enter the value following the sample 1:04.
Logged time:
11:28
